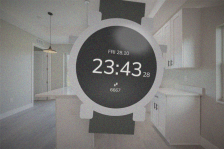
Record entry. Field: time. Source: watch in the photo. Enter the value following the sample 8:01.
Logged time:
23:43
